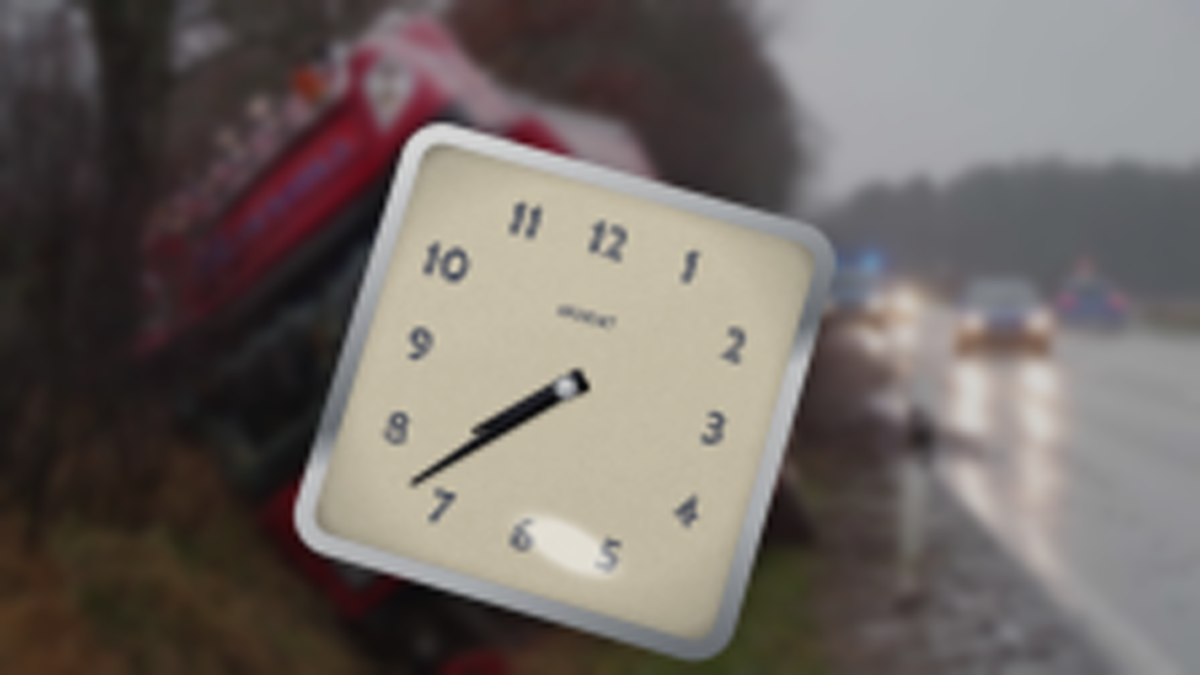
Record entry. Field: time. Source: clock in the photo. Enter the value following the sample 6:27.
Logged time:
7:37
